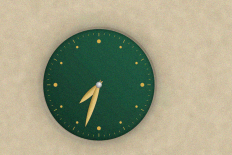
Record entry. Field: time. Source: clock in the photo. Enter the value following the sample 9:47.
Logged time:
7:33
